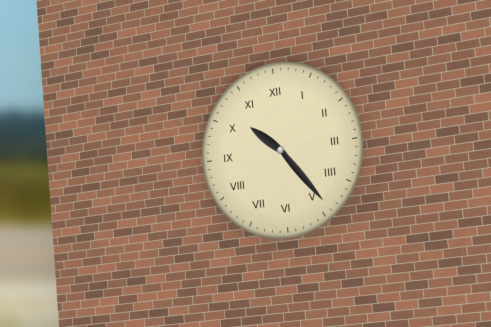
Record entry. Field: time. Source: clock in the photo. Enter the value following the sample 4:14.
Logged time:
10:24
